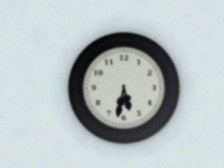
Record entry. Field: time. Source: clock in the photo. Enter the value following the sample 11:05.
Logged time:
5:32
